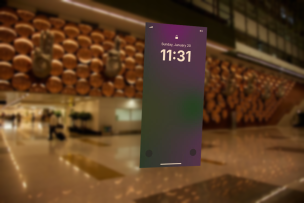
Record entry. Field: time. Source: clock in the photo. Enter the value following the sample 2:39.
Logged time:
11:31
